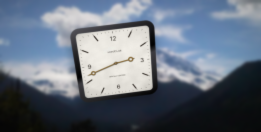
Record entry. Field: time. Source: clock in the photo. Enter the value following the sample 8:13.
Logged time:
2:42
